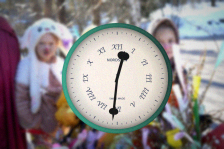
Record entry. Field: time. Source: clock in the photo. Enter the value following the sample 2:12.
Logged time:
12:31
